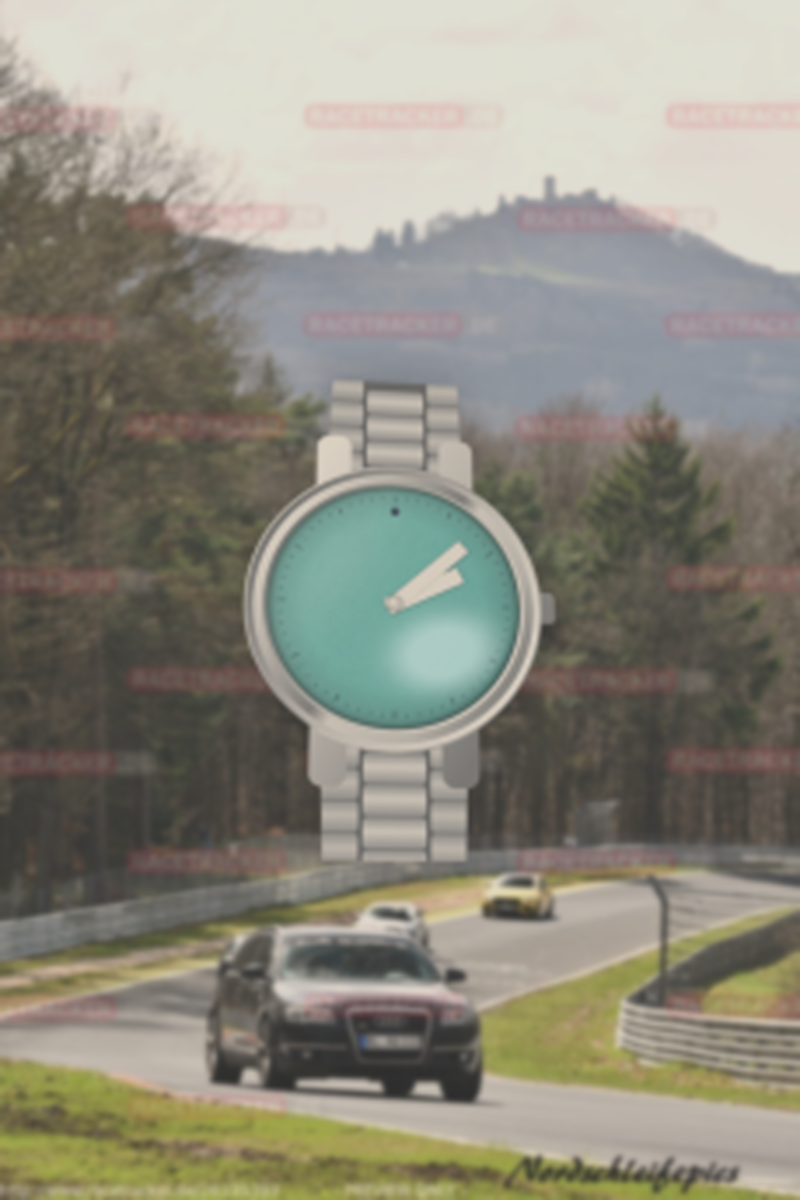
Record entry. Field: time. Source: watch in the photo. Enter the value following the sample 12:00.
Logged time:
2:08
